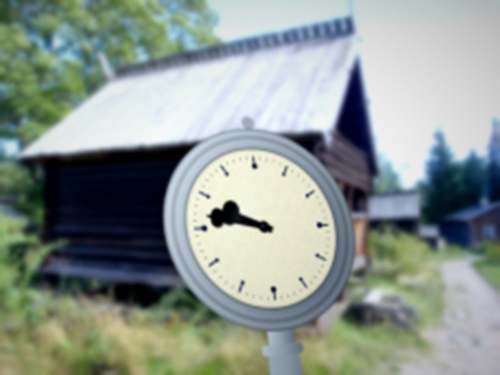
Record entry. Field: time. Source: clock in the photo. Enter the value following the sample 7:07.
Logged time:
9:47
